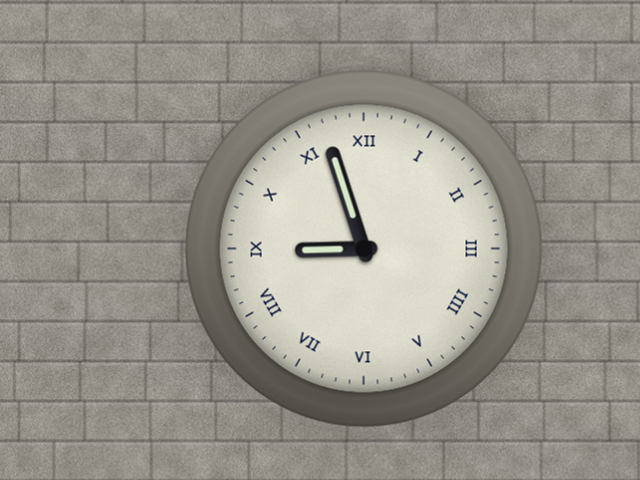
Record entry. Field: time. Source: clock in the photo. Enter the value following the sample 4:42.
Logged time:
8:57
